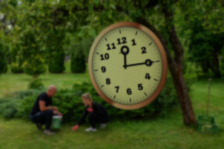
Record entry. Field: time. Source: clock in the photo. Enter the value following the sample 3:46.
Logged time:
12:15
